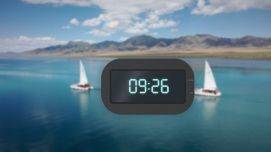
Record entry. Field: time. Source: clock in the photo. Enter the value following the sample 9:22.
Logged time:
9:26
